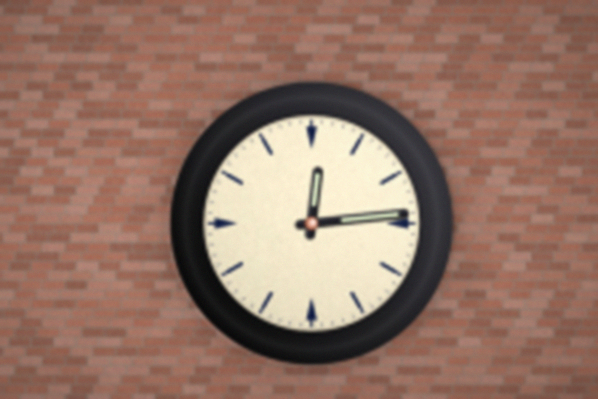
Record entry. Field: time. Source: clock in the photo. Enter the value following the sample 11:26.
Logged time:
12:14
